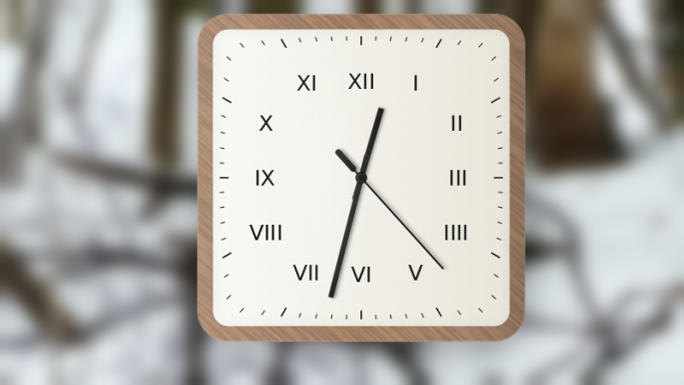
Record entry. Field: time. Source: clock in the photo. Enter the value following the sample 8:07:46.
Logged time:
12:32:23
